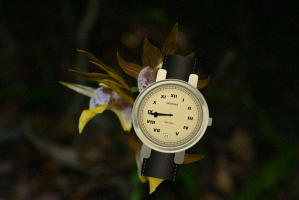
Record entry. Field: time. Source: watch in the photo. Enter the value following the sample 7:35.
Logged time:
8:44
